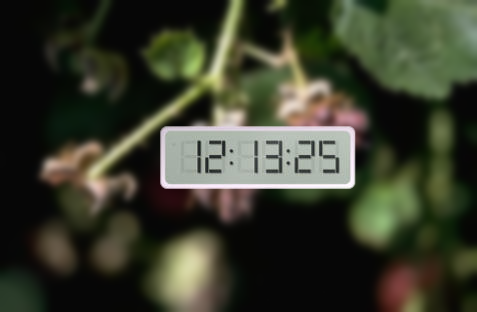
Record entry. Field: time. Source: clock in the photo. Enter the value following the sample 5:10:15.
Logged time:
12:13:25
